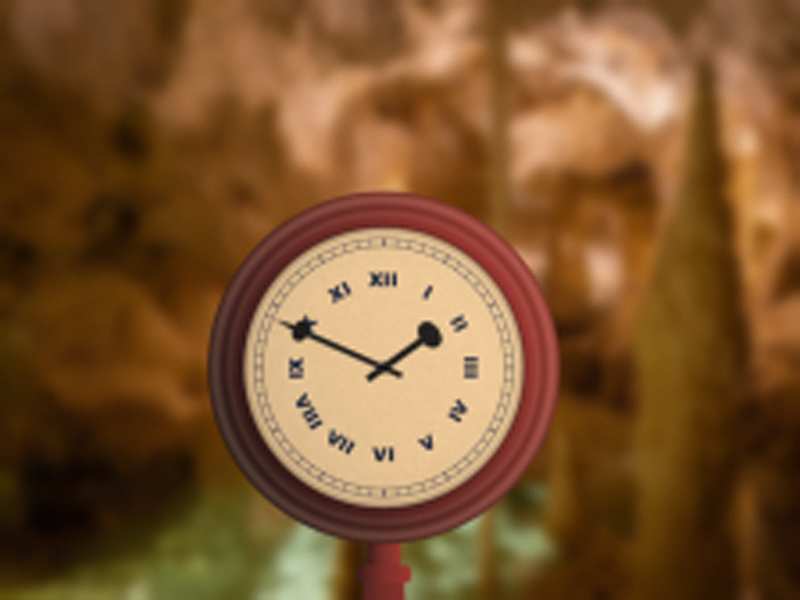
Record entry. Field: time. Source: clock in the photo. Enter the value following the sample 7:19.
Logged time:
1:49
